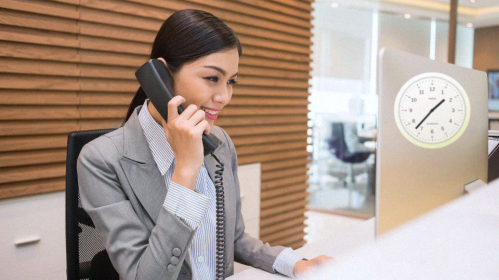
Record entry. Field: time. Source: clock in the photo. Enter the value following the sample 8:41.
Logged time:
1:37
